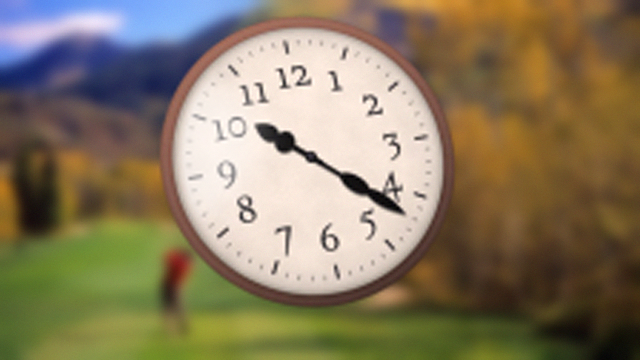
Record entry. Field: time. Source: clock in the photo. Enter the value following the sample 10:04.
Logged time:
10:22
